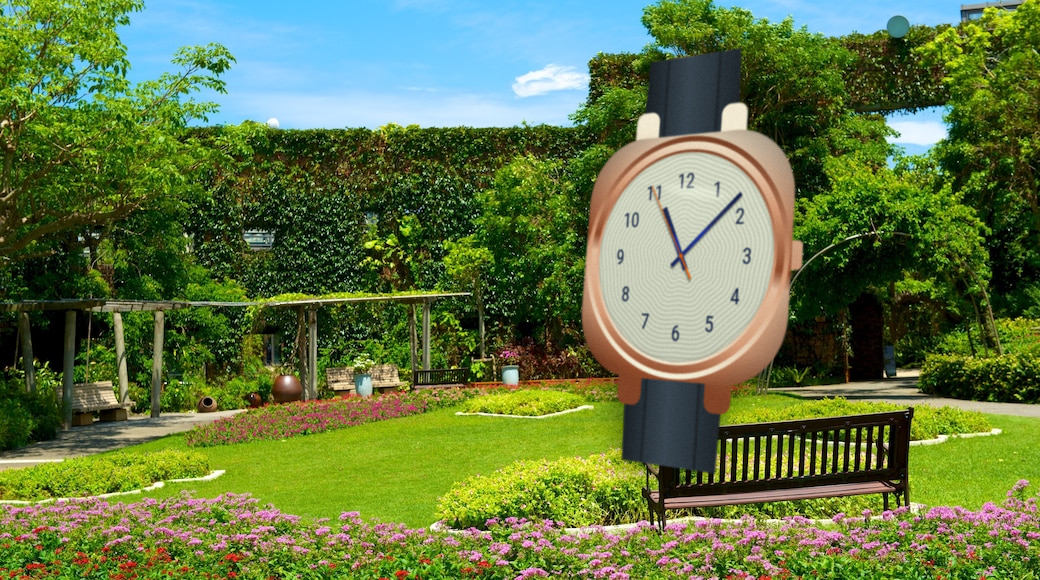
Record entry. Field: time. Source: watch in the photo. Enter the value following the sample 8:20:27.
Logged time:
11:07:55
